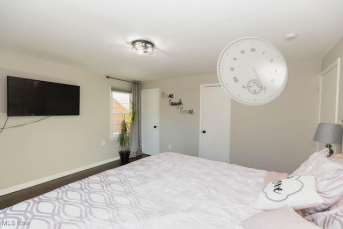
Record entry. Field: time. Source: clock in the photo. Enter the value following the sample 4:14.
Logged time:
5:26
